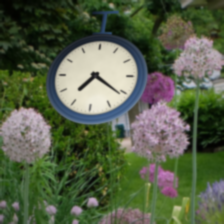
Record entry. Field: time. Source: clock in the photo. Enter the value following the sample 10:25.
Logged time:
7:21
